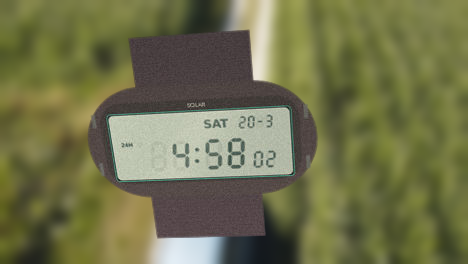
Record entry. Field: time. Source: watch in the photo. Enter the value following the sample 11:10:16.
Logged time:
4:58:02
